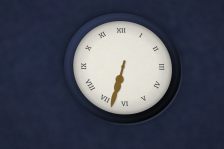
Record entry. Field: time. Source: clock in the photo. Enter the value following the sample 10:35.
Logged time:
6:33
